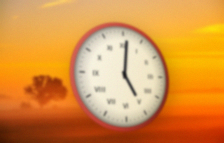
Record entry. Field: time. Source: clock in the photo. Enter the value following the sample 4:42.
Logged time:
5:01
